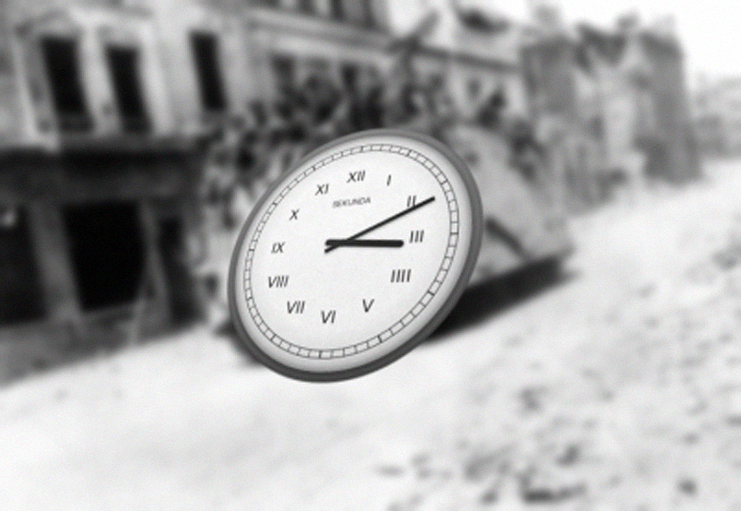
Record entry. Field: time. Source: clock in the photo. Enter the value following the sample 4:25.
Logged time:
3:11
